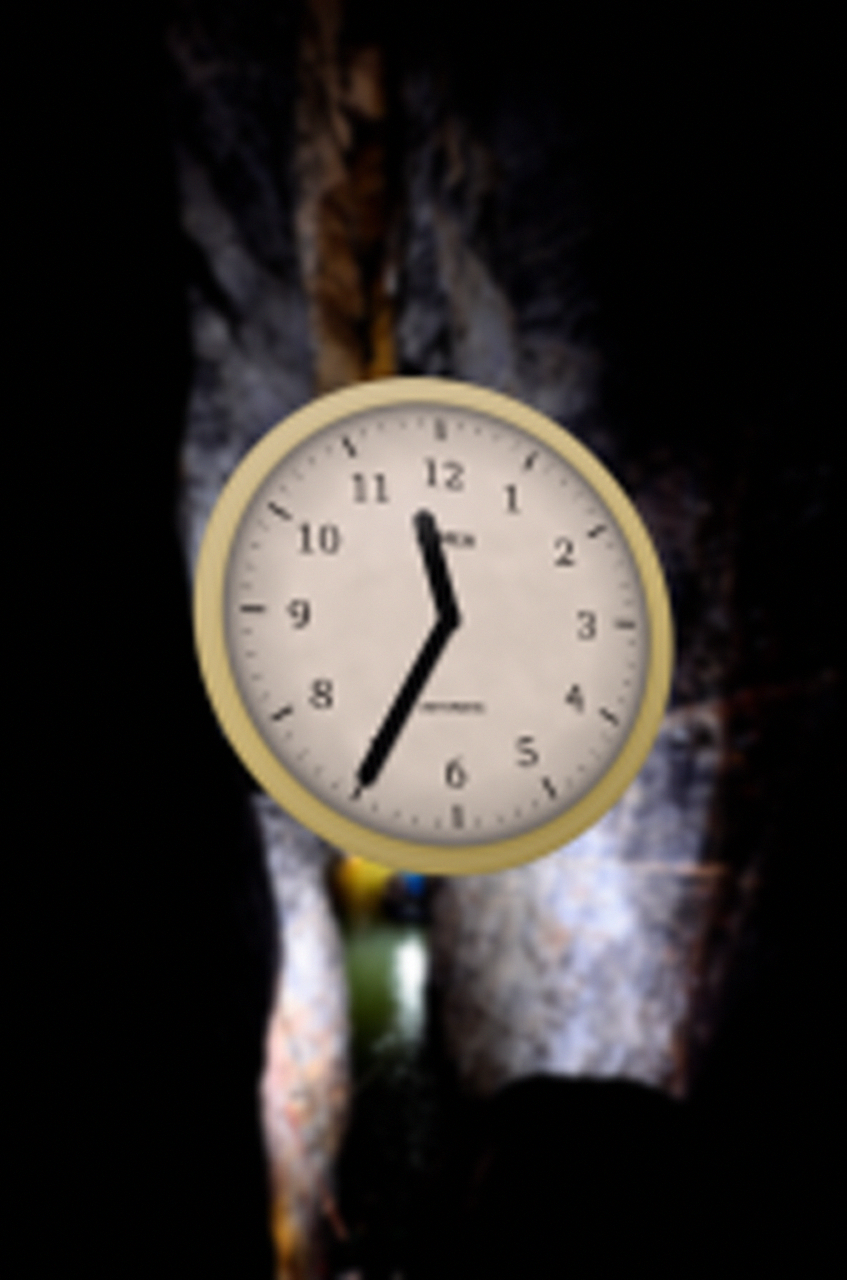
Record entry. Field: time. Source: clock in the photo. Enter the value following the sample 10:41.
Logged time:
11:35
